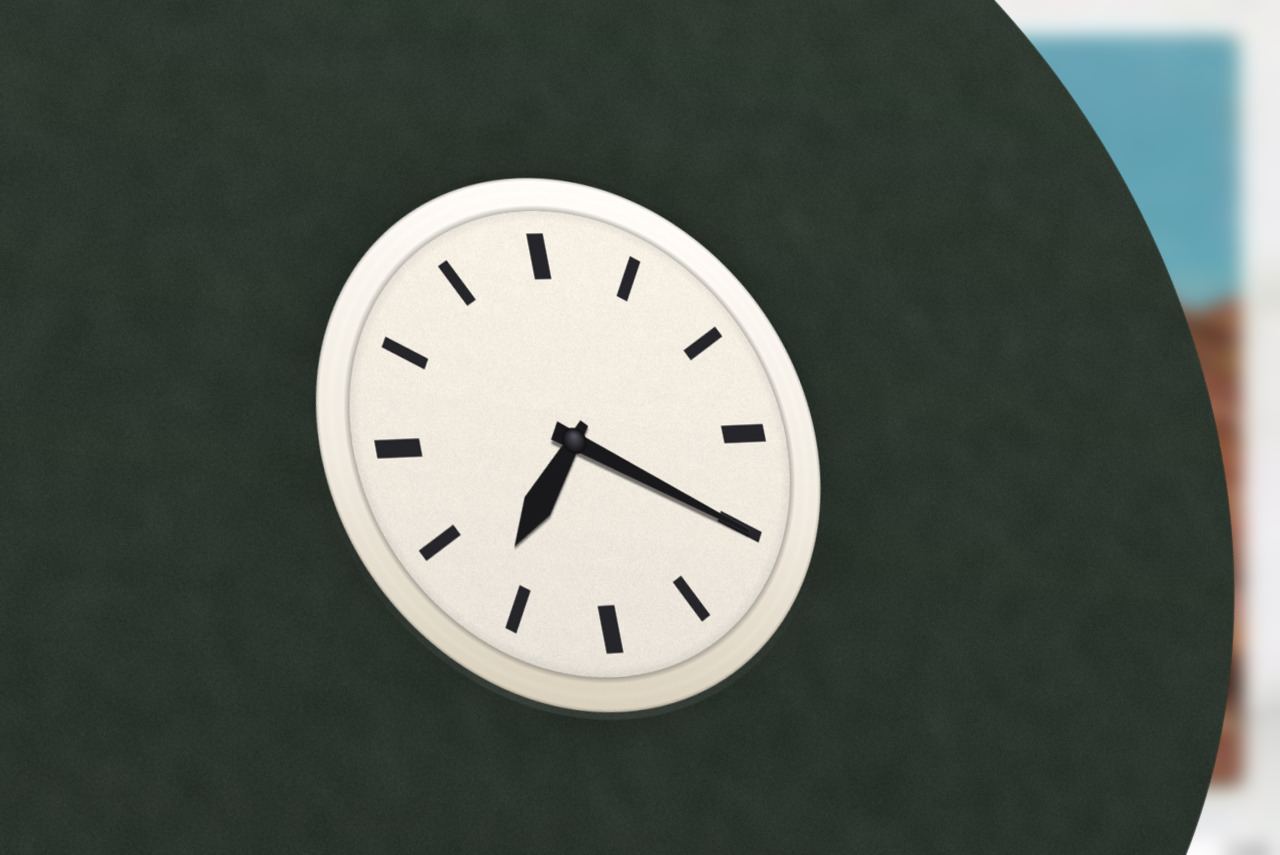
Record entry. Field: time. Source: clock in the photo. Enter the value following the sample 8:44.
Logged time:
7:20
